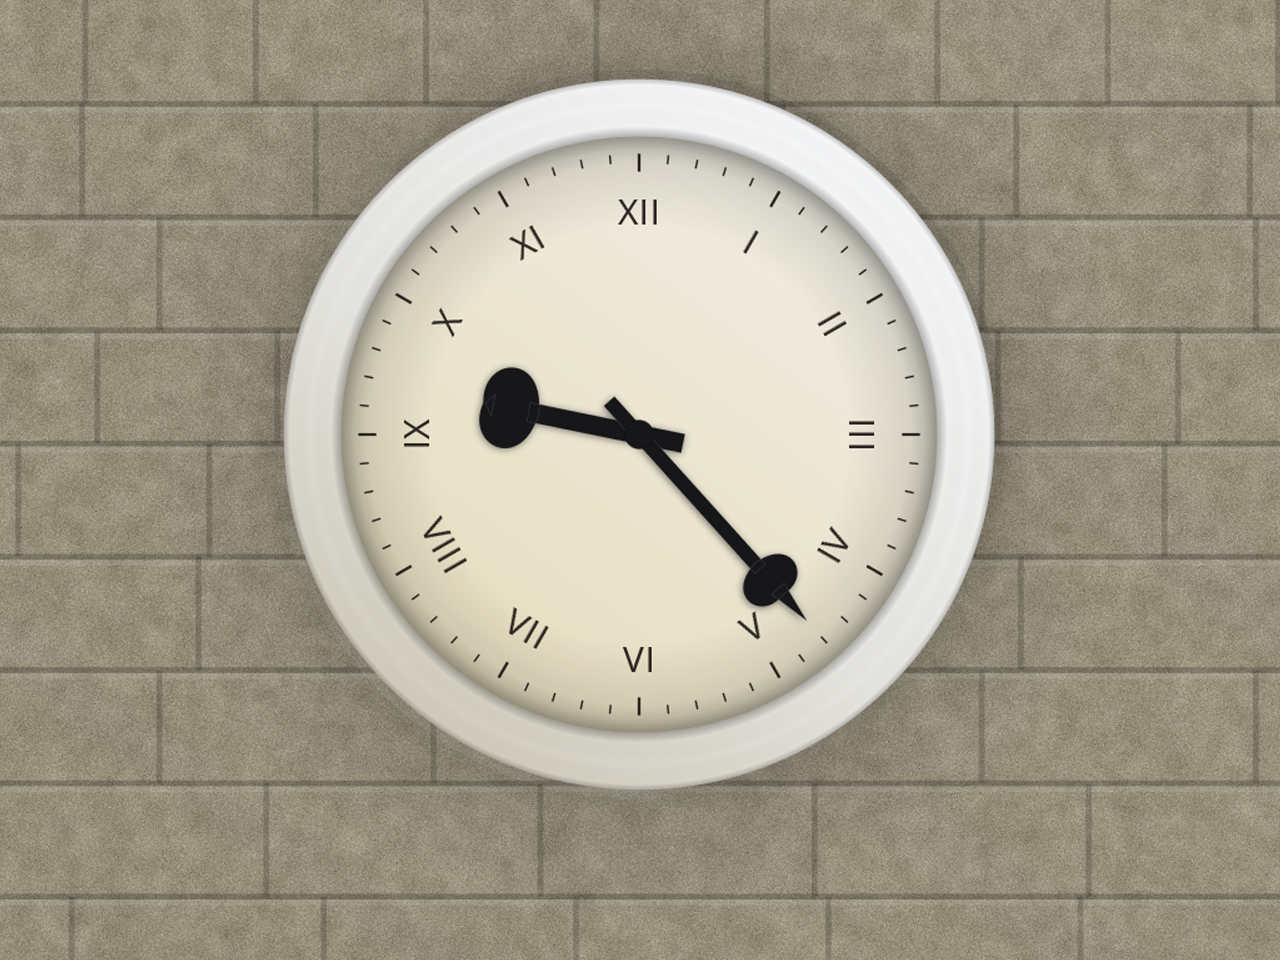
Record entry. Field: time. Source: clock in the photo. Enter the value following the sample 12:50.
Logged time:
9:23
